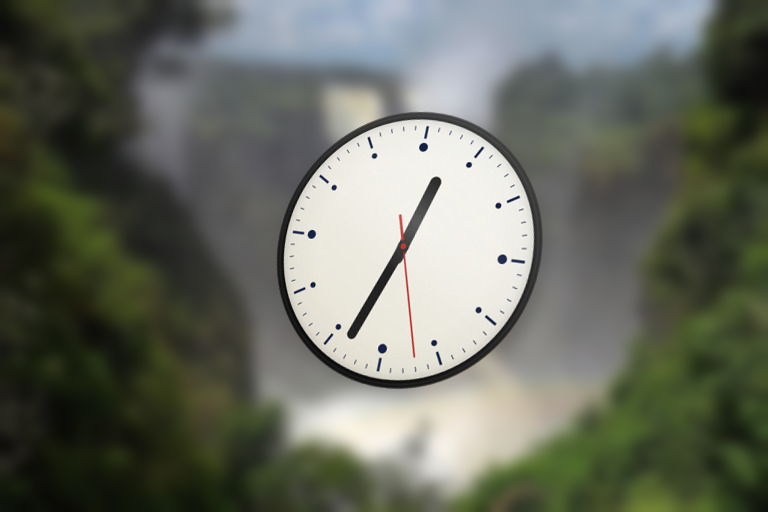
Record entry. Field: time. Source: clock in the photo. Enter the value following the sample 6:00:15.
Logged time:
12:33:27
